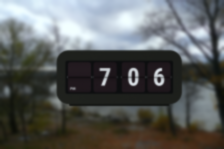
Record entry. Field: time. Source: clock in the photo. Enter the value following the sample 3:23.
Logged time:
7:06
